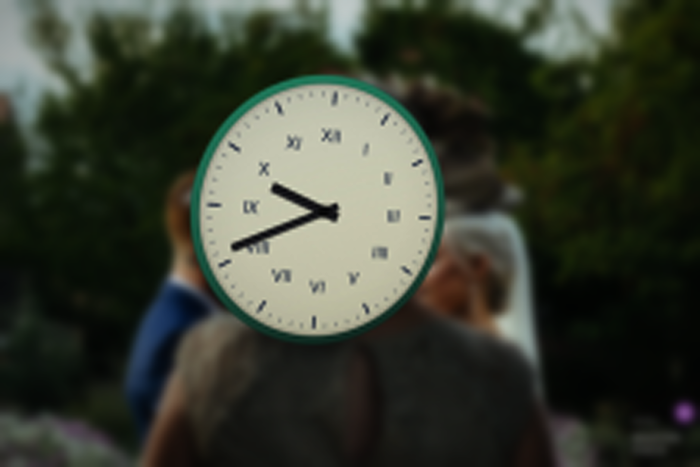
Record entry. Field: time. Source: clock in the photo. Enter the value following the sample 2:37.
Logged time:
9:41
